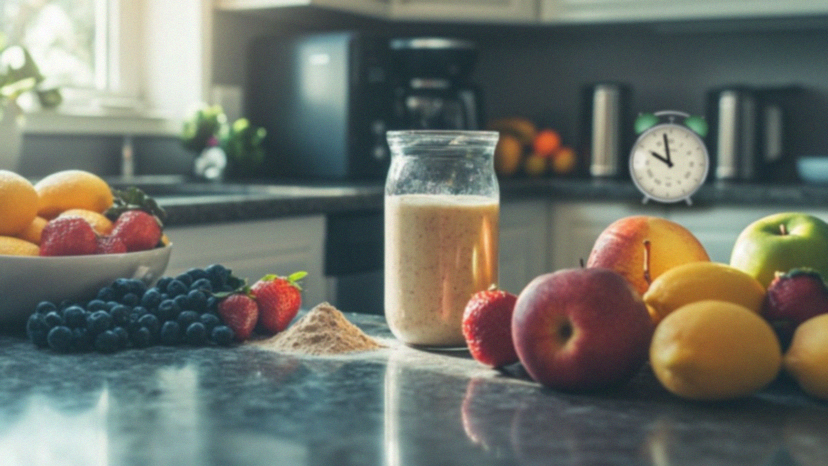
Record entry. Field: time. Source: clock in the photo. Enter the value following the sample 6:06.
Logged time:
9:58
